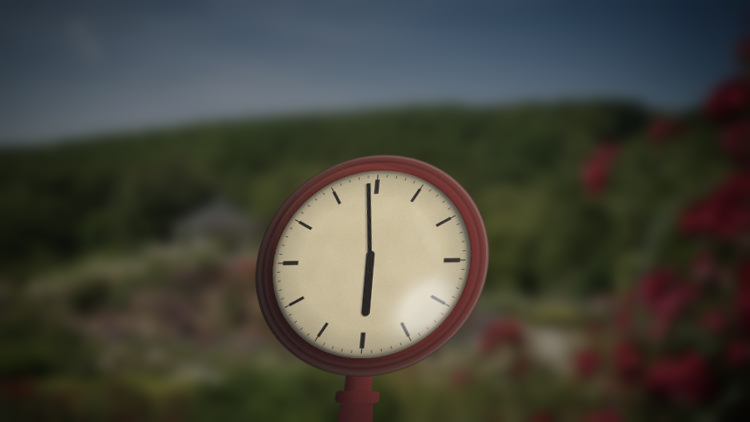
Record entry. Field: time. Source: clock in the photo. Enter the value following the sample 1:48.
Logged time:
5:59
